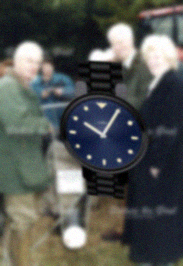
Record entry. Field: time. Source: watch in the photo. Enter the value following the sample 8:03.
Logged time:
10:05
